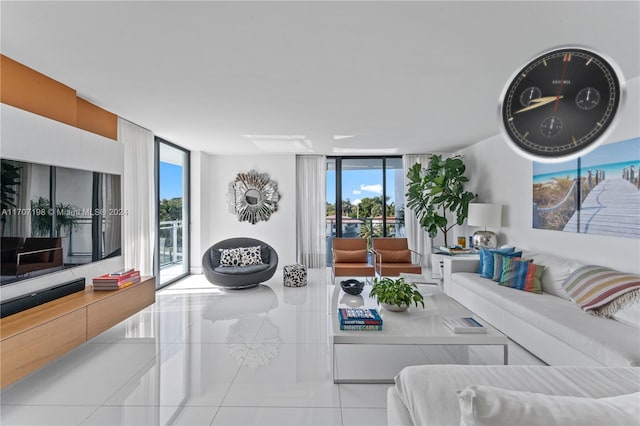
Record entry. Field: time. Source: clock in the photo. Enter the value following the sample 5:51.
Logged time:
8:41
